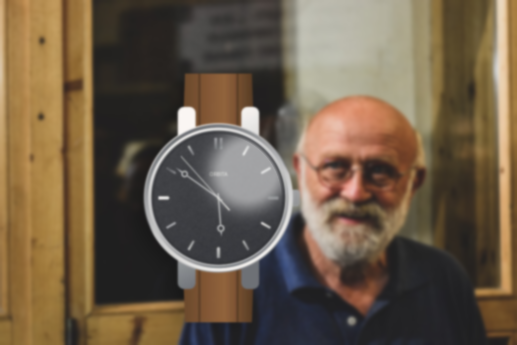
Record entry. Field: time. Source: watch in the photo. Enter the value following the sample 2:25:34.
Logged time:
5:50:53
